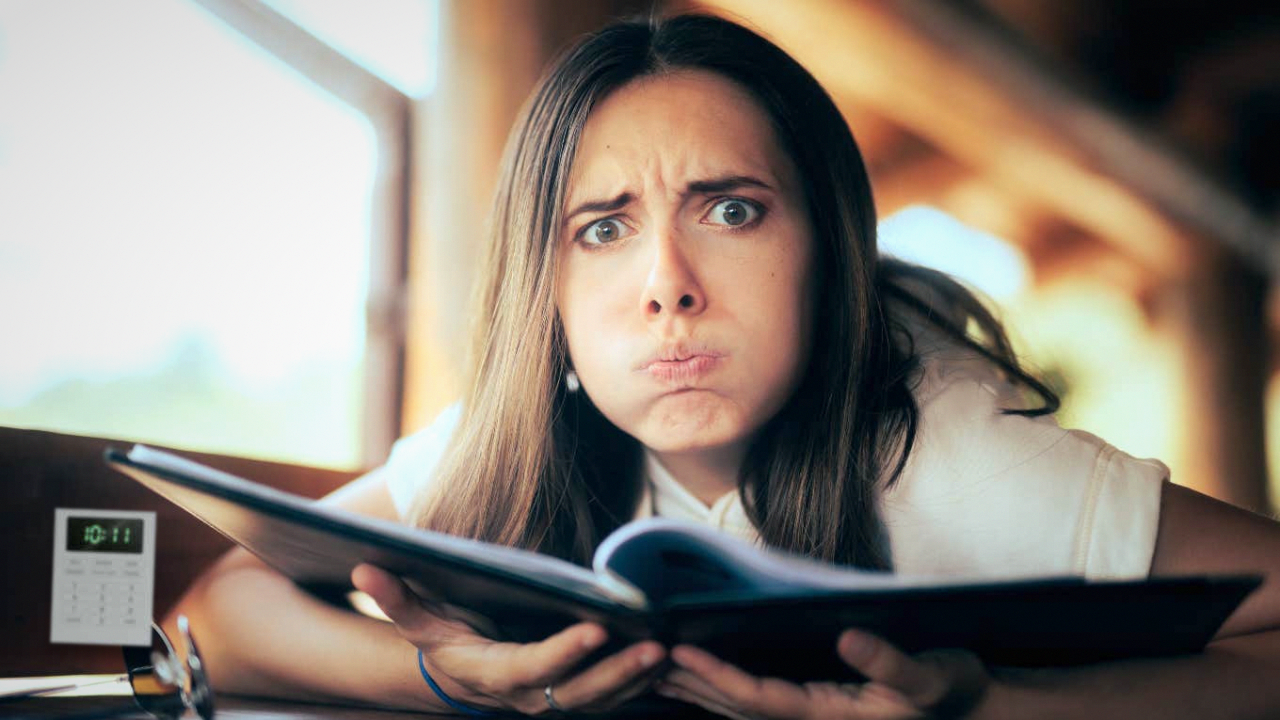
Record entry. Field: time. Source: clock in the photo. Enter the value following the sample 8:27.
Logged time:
10:11
